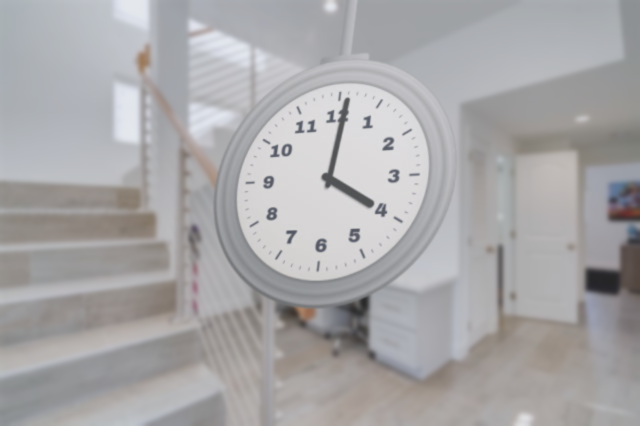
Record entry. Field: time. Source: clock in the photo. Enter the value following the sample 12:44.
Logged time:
4:01
